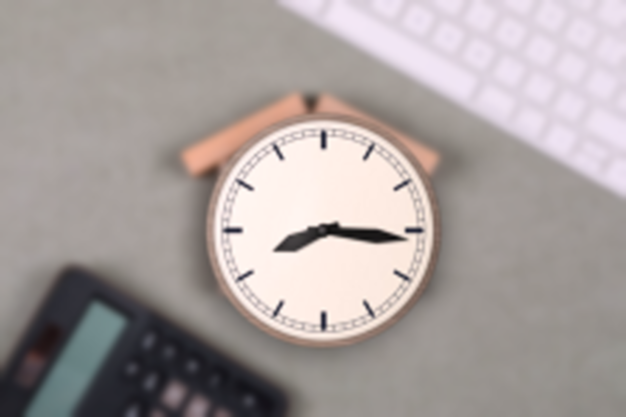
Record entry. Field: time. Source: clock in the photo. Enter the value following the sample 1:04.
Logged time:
8:16
